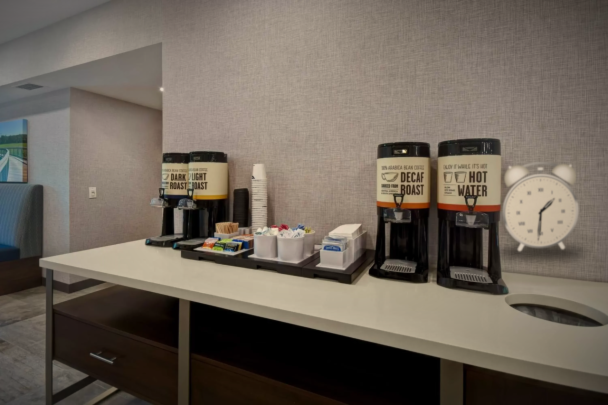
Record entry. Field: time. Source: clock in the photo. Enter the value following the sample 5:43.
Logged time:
1:31
